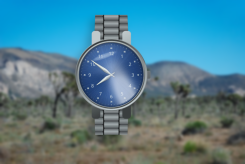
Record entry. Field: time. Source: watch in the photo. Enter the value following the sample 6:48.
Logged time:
7:51
